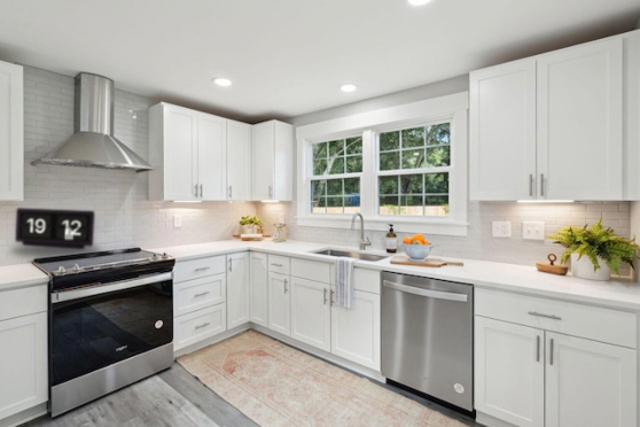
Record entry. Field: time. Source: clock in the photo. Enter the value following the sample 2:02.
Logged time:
19:12
